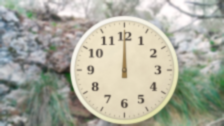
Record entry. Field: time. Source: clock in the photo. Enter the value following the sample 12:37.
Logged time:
12:00
